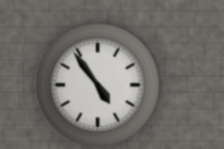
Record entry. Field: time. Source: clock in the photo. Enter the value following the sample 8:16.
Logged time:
4:54
